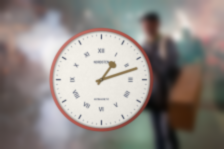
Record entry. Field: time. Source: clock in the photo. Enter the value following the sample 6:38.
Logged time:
1:12
